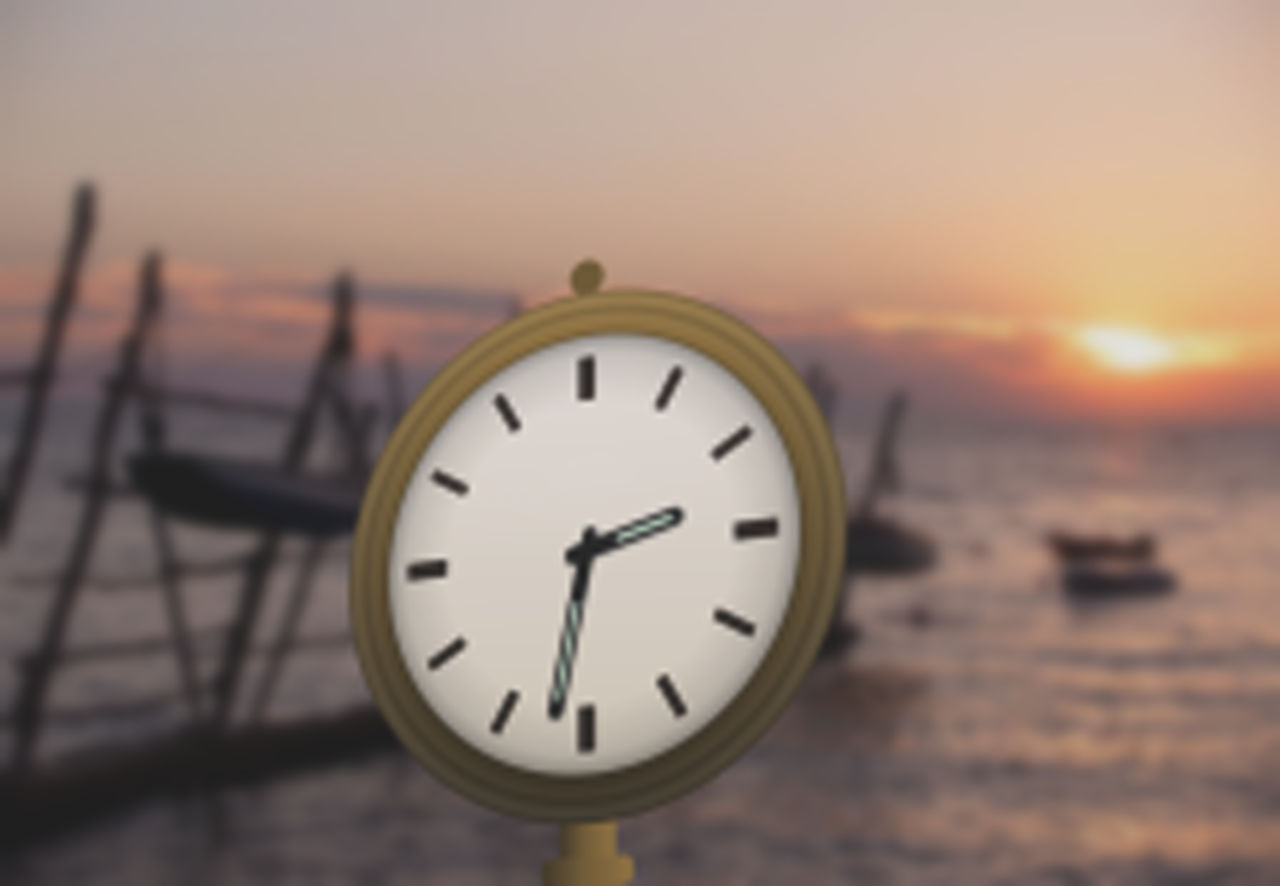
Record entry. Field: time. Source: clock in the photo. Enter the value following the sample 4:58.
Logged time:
2:32
